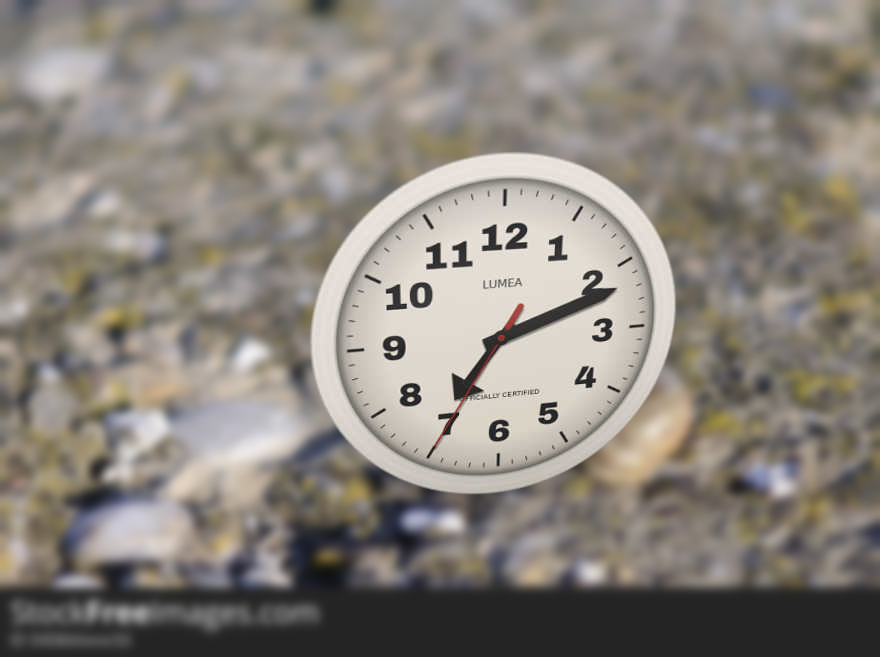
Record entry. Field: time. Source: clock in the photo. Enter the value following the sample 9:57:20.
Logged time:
7:11:35
